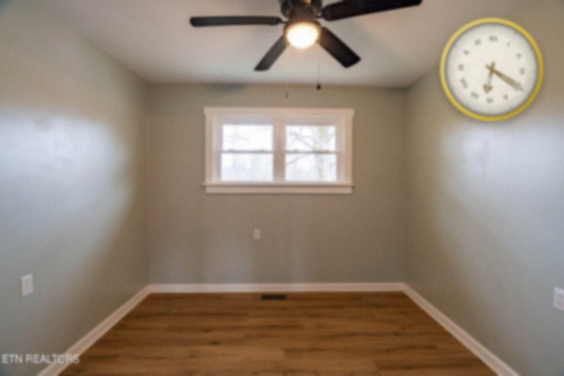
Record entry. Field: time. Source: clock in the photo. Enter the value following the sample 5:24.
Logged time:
6:20
